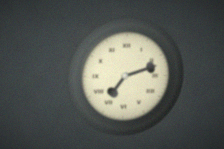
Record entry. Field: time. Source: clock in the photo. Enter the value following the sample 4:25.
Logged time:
7:12
